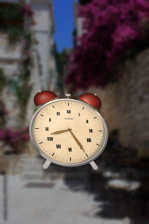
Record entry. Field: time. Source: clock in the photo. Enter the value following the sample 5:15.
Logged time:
8:25
